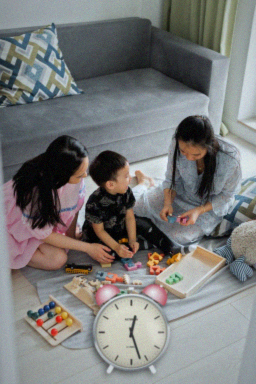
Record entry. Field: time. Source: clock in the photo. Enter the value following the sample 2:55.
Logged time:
12:27
